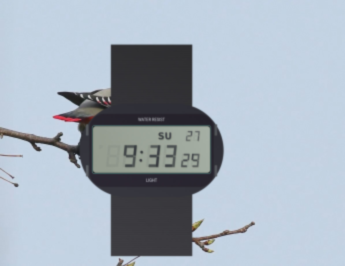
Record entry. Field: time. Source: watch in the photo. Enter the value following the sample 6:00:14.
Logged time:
9:33:29
